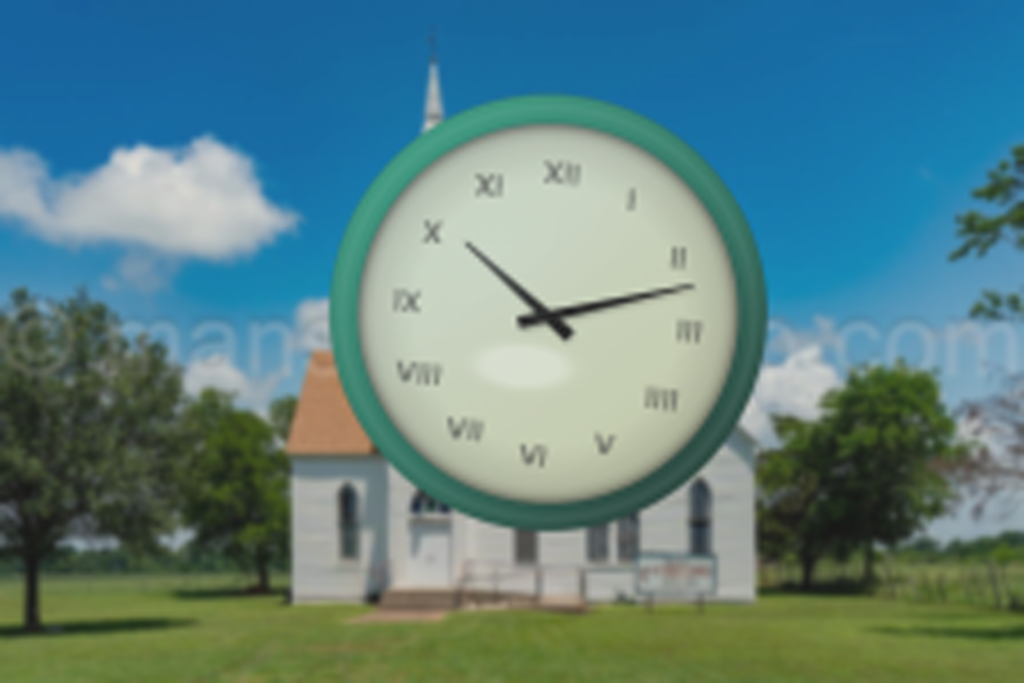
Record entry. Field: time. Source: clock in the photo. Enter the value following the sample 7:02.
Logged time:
10:12
